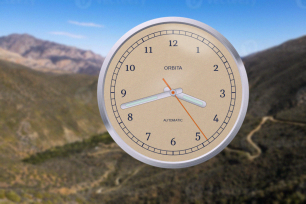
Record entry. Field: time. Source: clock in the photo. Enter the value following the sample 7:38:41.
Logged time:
3:42:24
